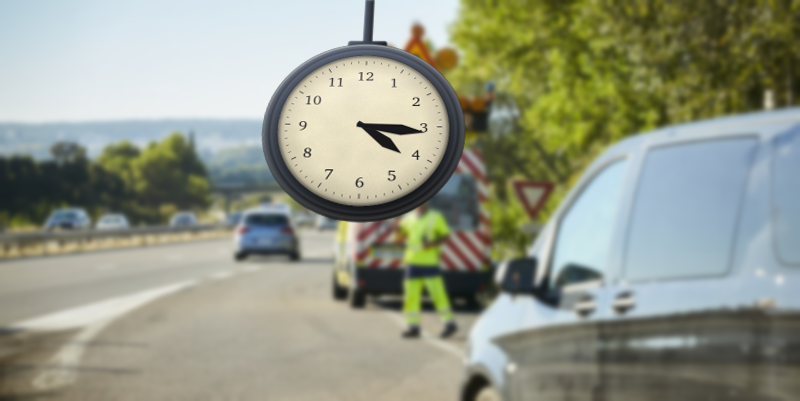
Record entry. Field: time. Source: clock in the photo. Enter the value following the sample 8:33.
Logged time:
4:16
